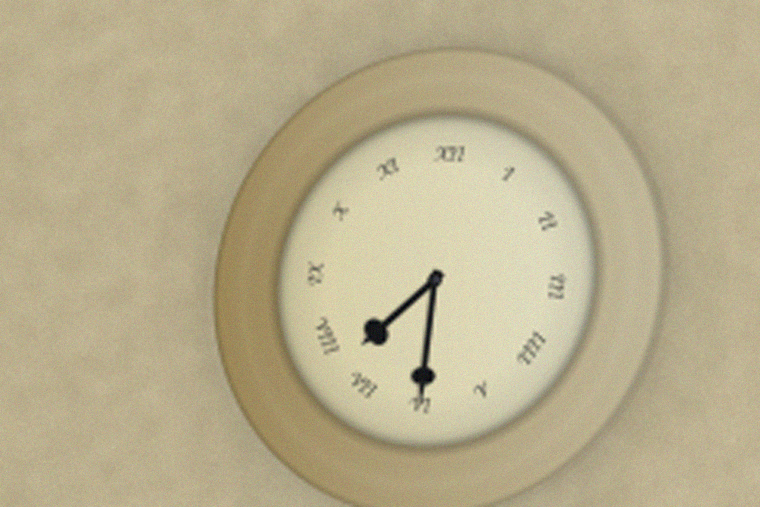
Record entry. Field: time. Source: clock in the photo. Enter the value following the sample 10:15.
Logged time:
7:30
